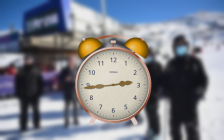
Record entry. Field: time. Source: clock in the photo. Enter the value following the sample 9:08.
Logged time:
2:44
